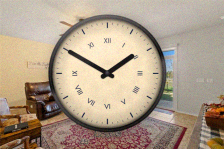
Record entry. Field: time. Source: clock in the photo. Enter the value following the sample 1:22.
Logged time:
1:50
